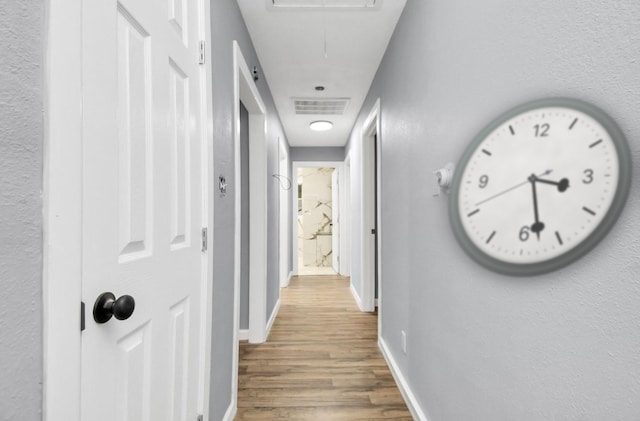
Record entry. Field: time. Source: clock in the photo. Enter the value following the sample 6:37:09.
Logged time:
3:27:41
